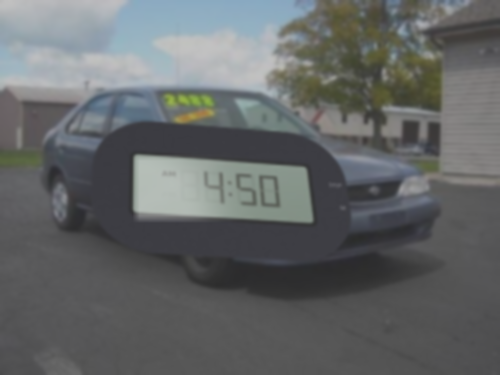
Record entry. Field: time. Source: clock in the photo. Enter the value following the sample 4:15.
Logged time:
4:50
